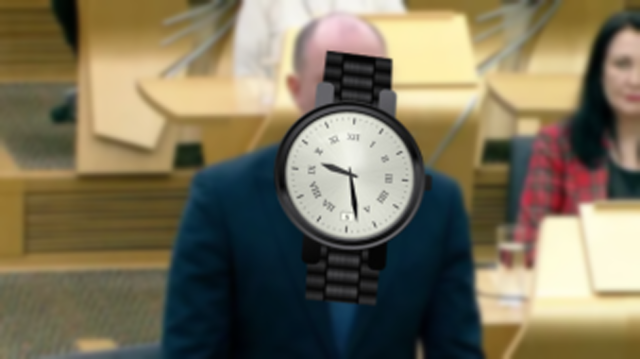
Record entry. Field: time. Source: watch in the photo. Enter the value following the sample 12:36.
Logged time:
9:28
